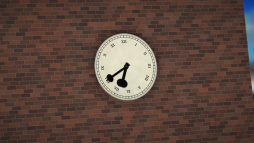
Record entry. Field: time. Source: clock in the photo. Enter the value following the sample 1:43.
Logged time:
6:40
